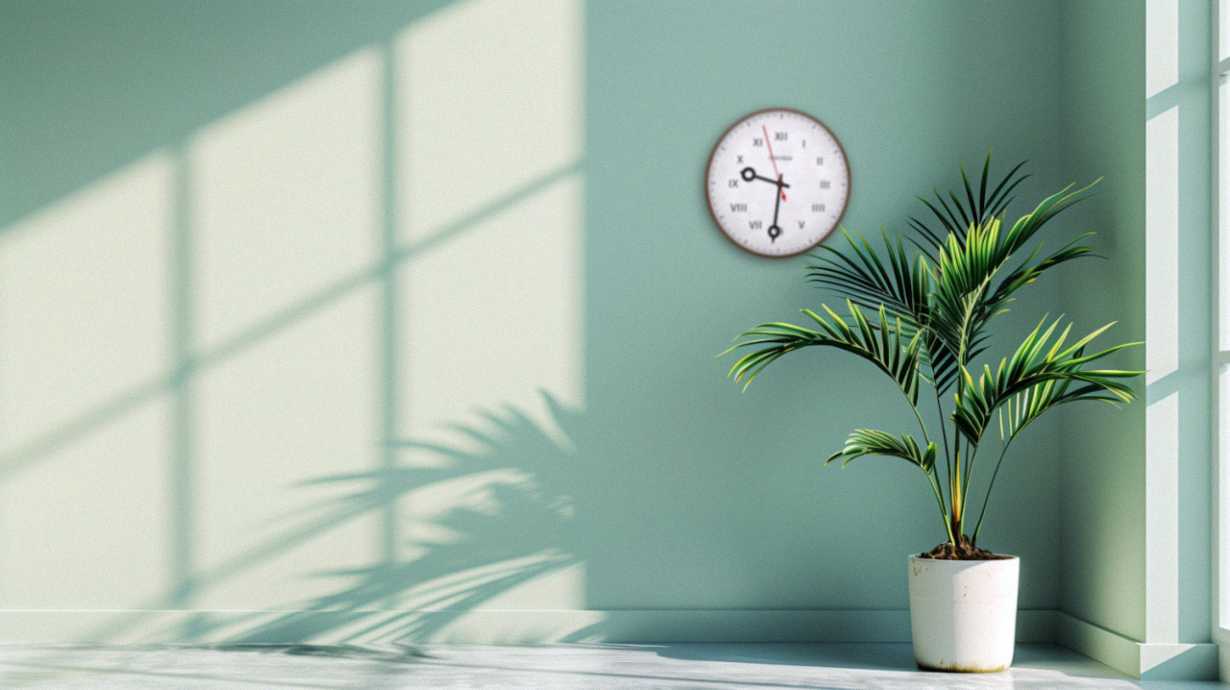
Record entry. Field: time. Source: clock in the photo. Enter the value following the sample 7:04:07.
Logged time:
9:30:57
